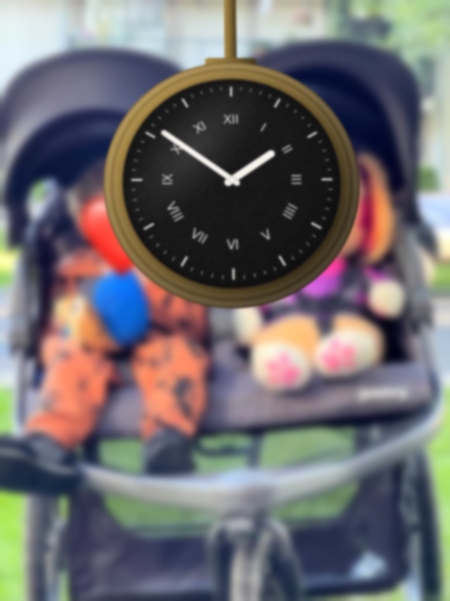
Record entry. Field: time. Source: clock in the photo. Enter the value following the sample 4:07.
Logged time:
1:51
